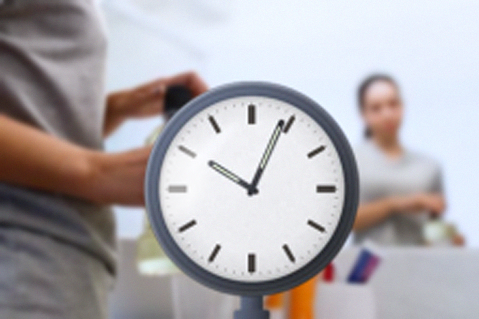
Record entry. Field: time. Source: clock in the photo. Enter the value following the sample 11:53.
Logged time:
10:04
